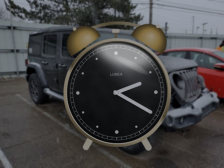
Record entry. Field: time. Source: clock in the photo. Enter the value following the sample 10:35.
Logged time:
2:20
